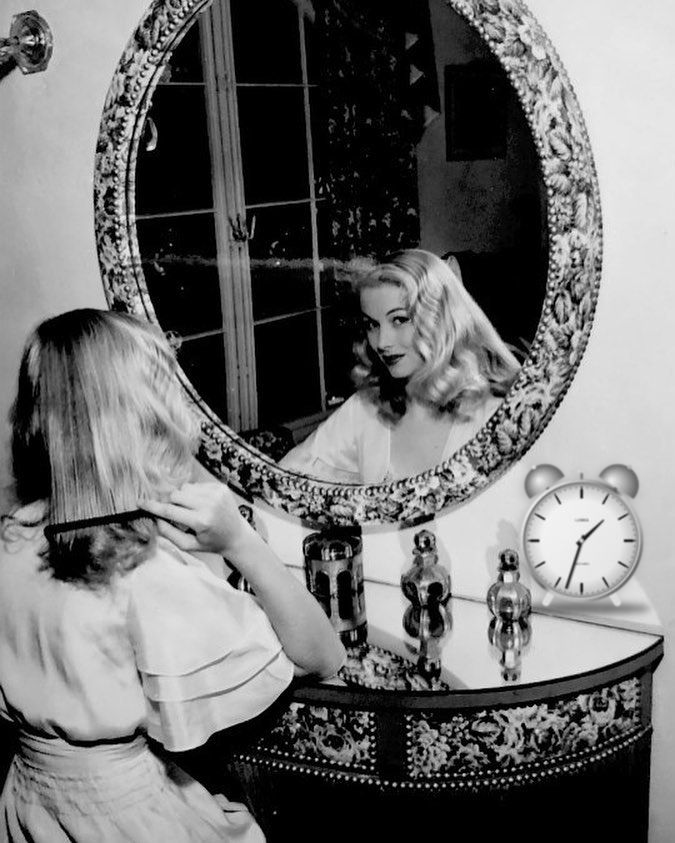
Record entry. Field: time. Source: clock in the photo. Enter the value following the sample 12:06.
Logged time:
1:33
